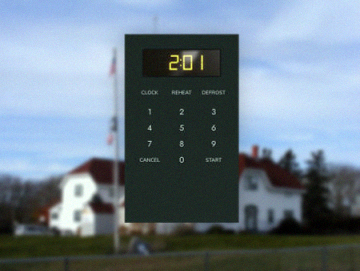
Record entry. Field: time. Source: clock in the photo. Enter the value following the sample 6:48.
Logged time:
2:01
